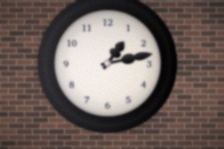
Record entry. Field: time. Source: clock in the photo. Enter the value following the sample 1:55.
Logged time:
1:13
